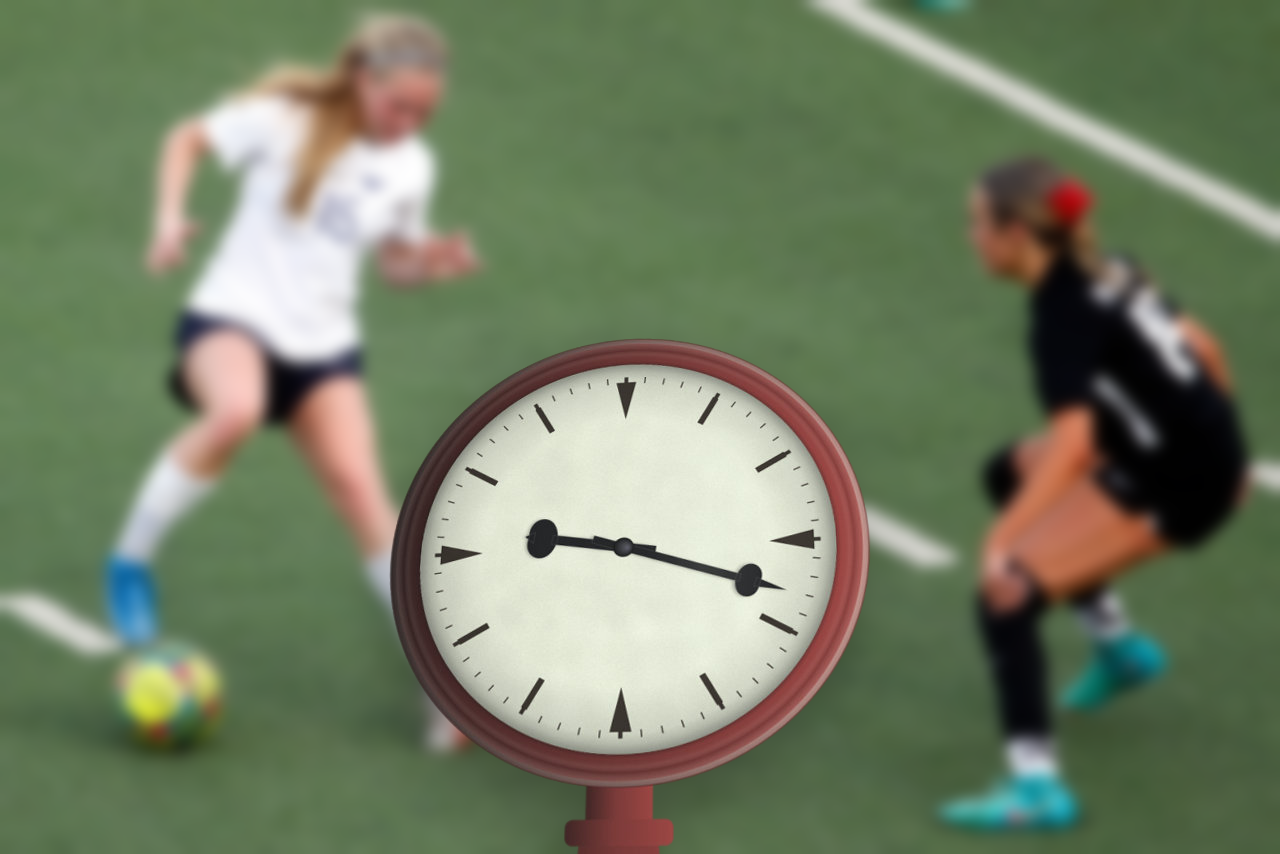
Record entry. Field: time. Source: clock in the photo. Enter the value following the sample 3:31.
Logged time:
9:18
